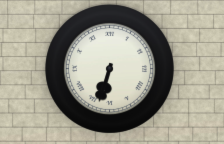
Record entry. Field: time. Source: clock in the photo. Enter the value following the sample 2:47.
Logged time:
6:33
